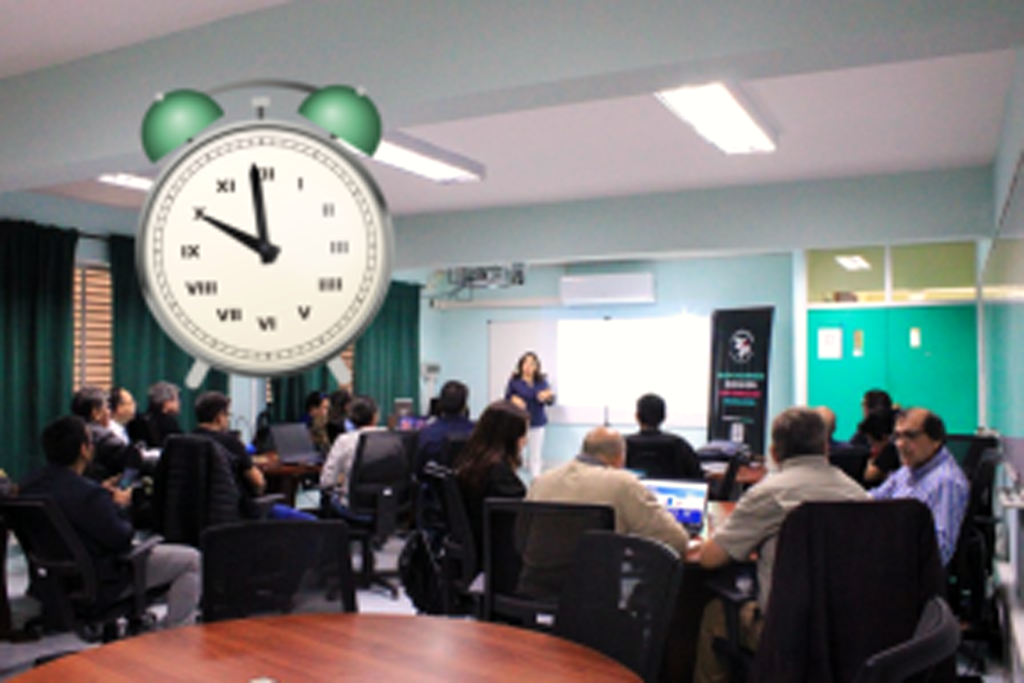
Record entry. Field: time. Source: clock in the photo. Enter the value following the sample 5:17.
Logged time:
9:59
